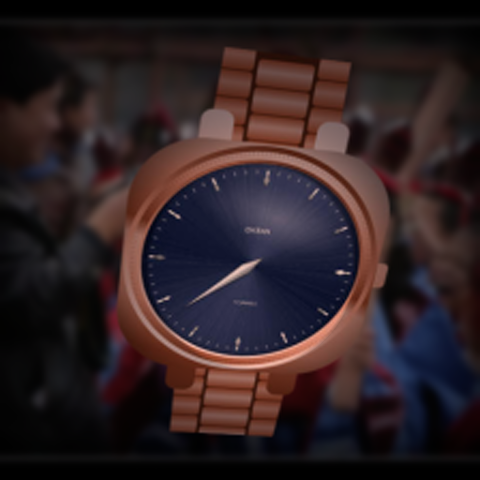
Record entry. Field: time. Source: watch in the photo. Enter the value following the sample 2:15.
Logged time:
7:38
